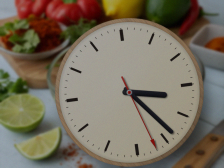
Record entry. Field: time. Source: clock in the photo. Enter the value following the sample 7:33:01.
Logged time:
3:23:27
